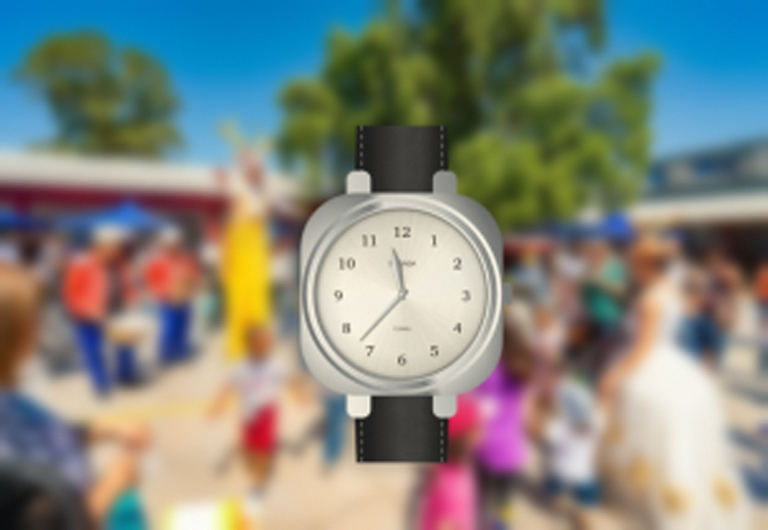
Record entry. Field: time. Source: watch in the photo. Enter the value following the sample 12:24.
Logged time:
11:37
